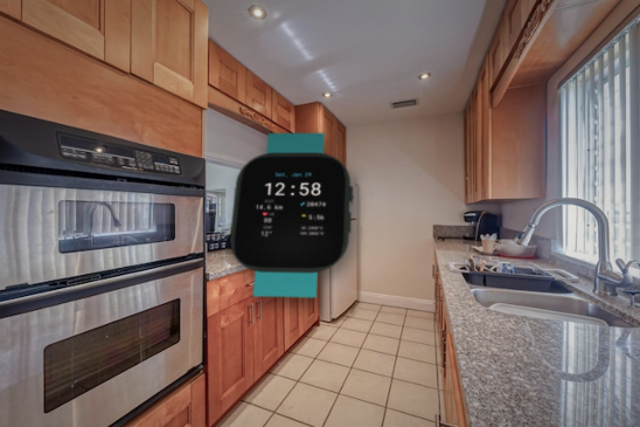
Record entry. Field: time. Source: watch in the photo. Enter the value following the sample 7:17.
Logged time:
12:58
